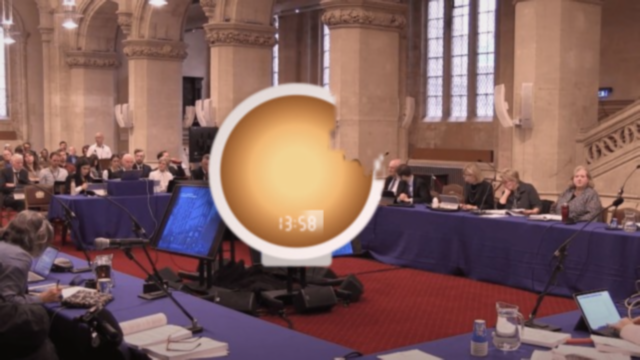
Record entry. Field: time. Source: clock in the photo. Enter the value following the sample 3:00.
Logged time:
13:58
